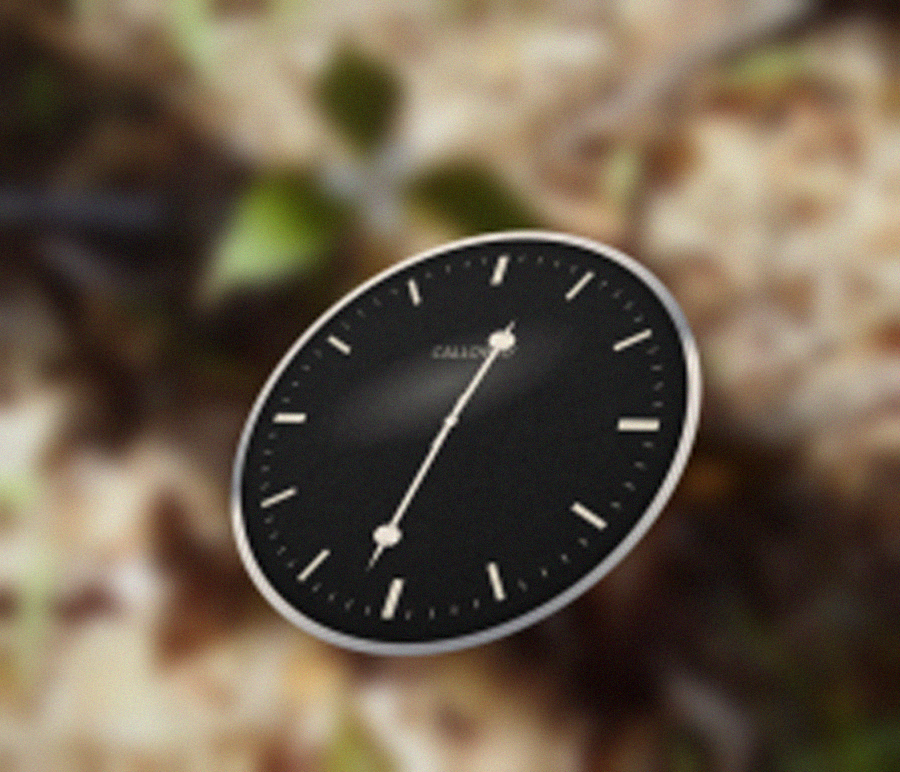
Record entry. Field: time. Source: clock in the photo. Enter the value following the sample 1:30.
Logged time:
12:32
